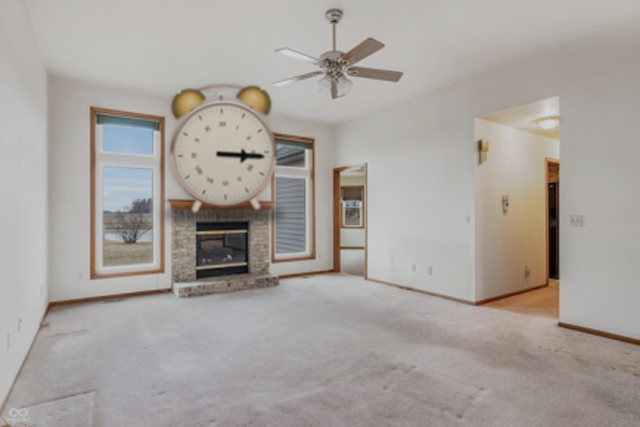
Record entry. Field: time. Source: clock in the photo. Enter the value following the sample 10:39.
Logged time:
3:16
